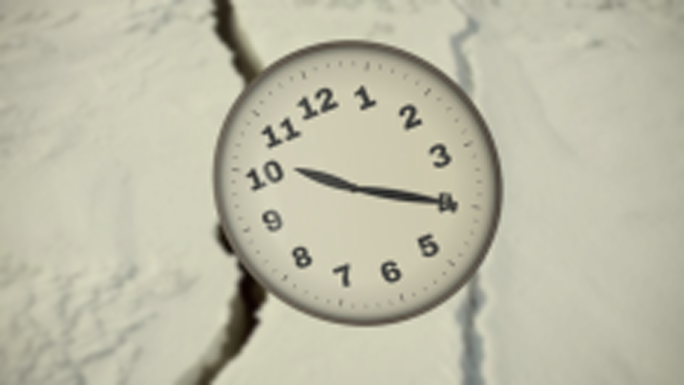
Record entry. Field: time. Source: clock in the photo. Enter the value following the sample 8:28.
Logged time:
10:20
